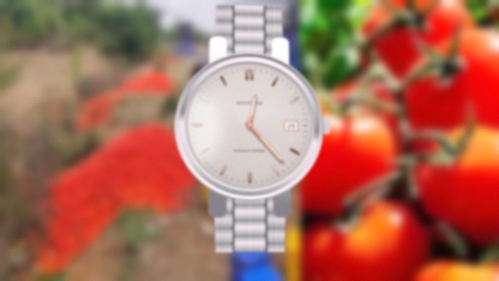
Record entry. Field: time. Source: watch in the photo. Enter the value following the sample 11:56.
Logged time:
12:23
